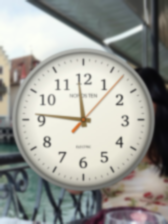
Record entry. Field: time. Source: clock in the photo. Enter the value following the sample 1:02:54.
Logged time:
11:46:07
